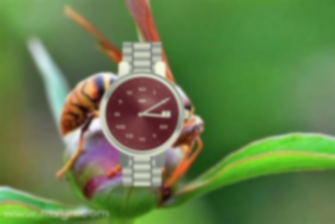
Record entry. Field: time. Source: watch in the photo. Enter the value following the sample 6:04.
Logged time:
3:10
